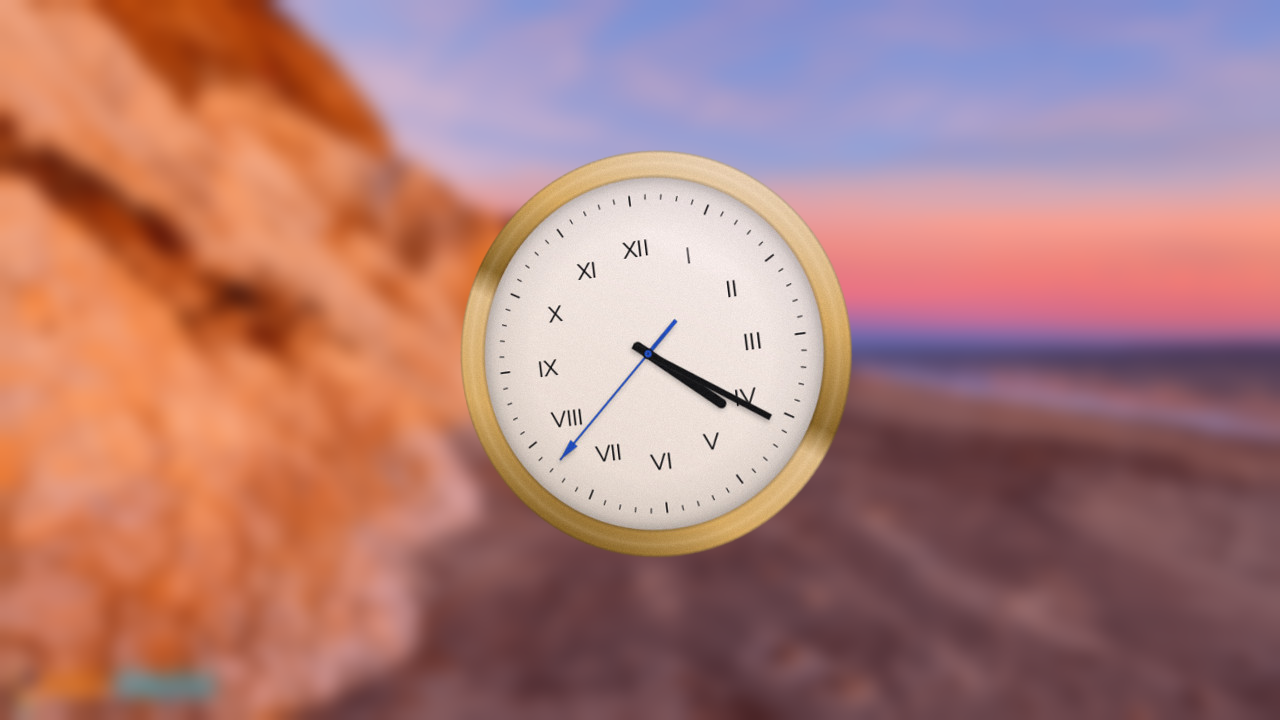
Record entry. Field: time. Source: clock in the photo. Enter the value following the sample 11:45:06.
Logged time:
4:20:38
